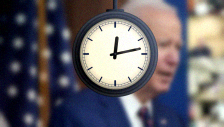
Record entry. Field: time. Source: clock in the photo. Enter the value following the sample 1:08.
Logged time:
12:13
